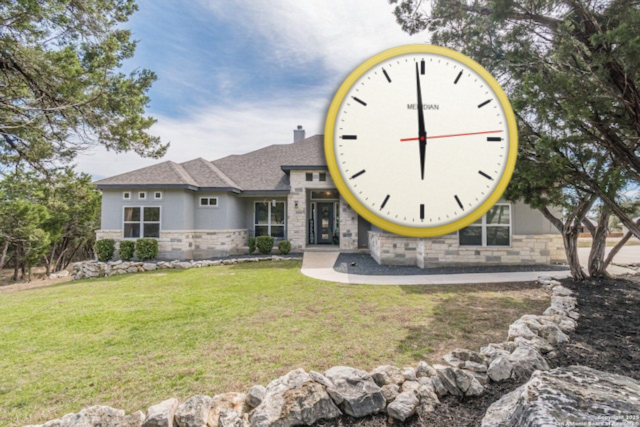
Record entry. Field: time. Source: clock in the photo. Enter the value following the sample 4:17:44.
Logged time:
5:59:14
